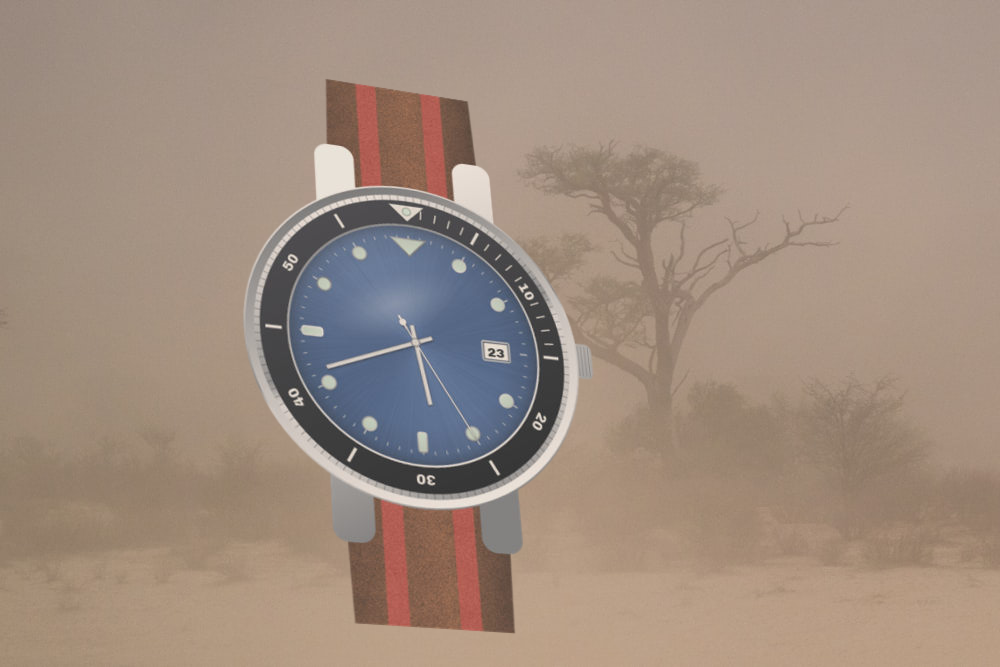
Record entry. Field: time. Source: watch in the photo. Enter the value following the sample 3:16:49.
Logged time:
5:41:25
